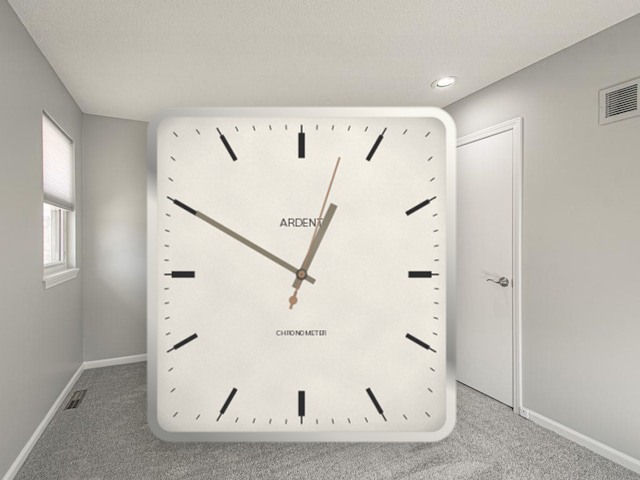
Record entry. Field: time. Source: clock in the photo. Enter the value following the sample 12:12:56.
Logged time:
12:50:03
